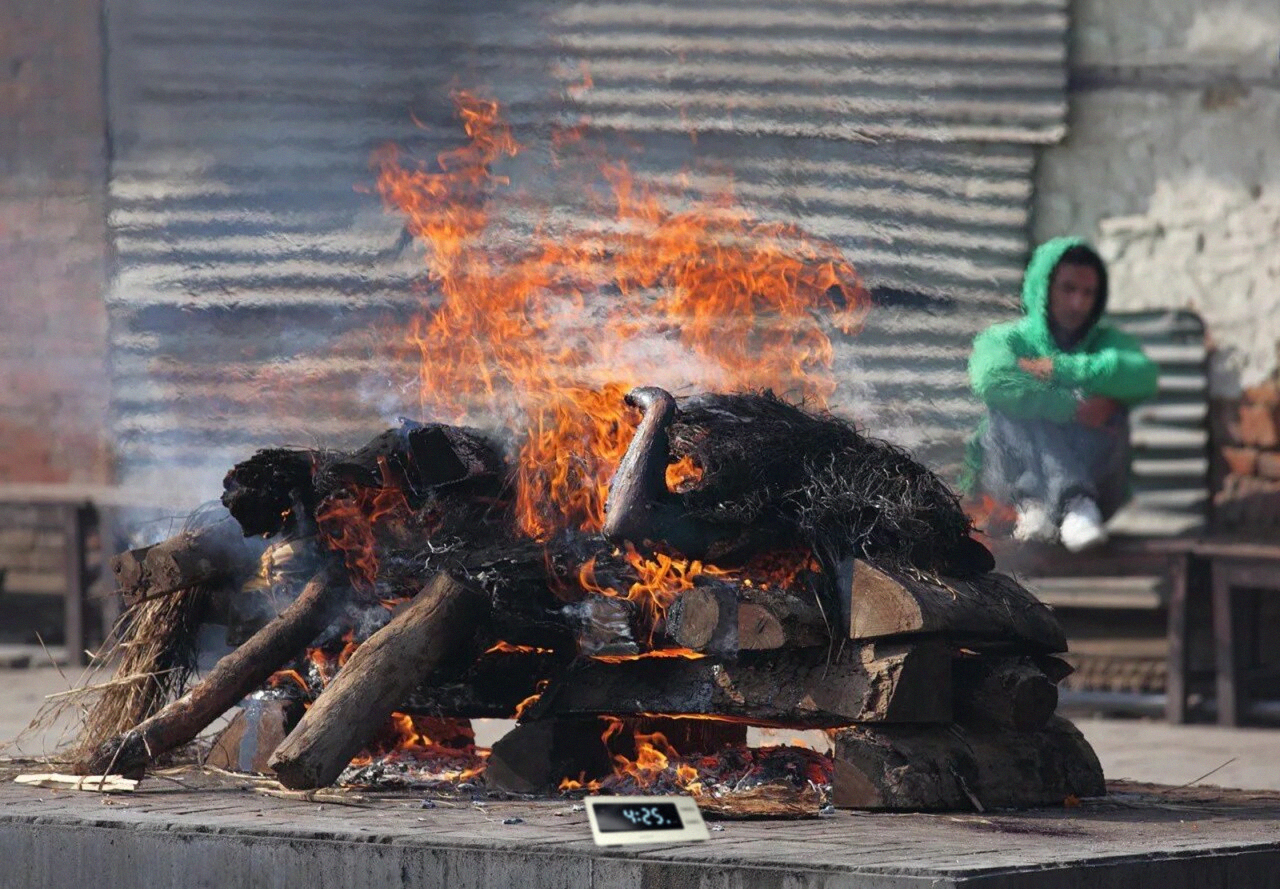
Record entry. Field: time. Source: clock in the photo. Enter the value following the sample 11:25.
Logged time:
4:25
